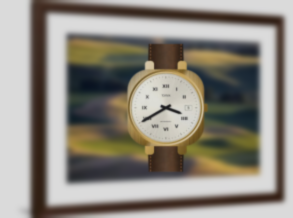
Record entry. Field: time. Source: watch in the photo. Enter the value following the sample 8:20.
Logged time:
3:40
